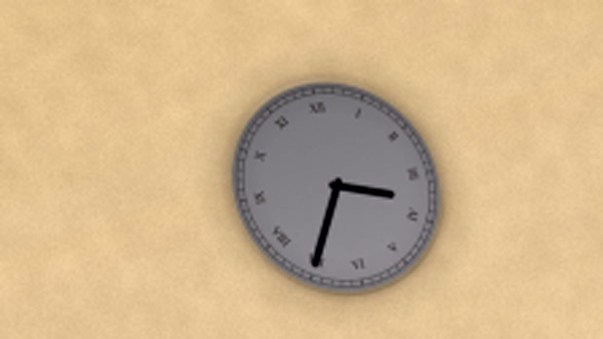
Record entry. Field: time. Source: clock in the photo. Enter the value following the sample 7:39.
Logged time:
3:35
